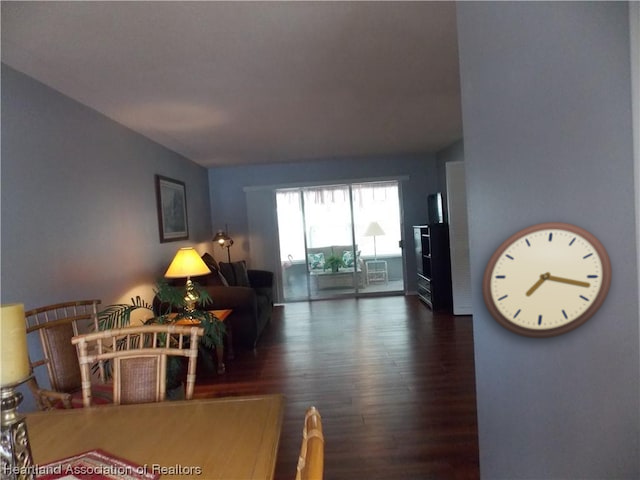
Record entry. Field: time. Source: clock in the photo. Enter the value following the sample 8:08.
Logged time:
7:17
